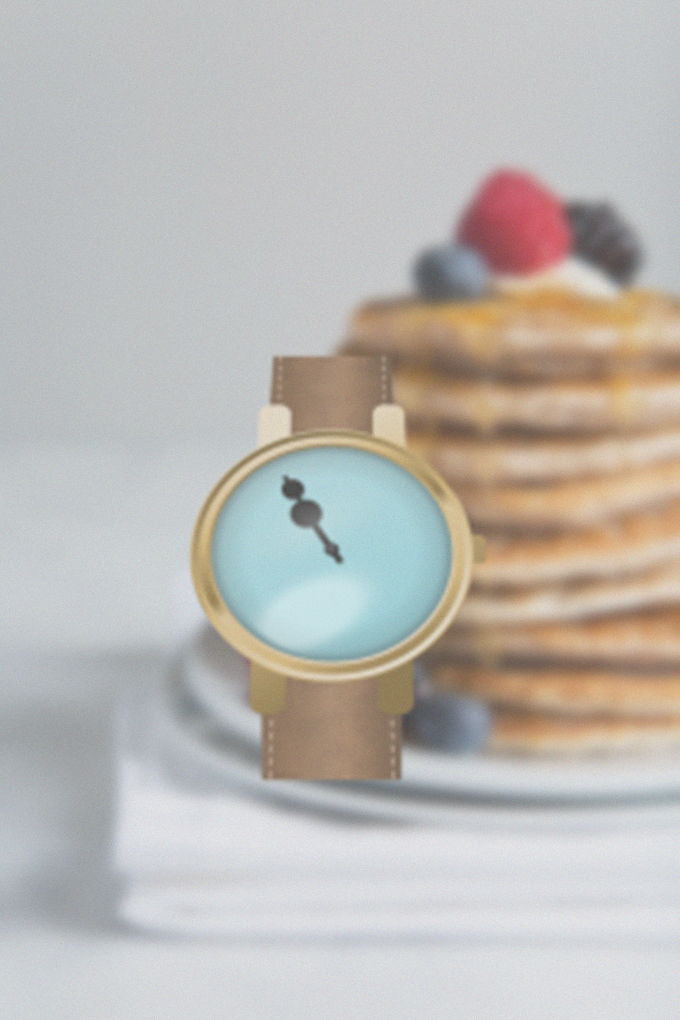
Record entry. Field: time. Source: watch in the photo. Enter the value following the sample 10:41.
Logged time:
10:55
